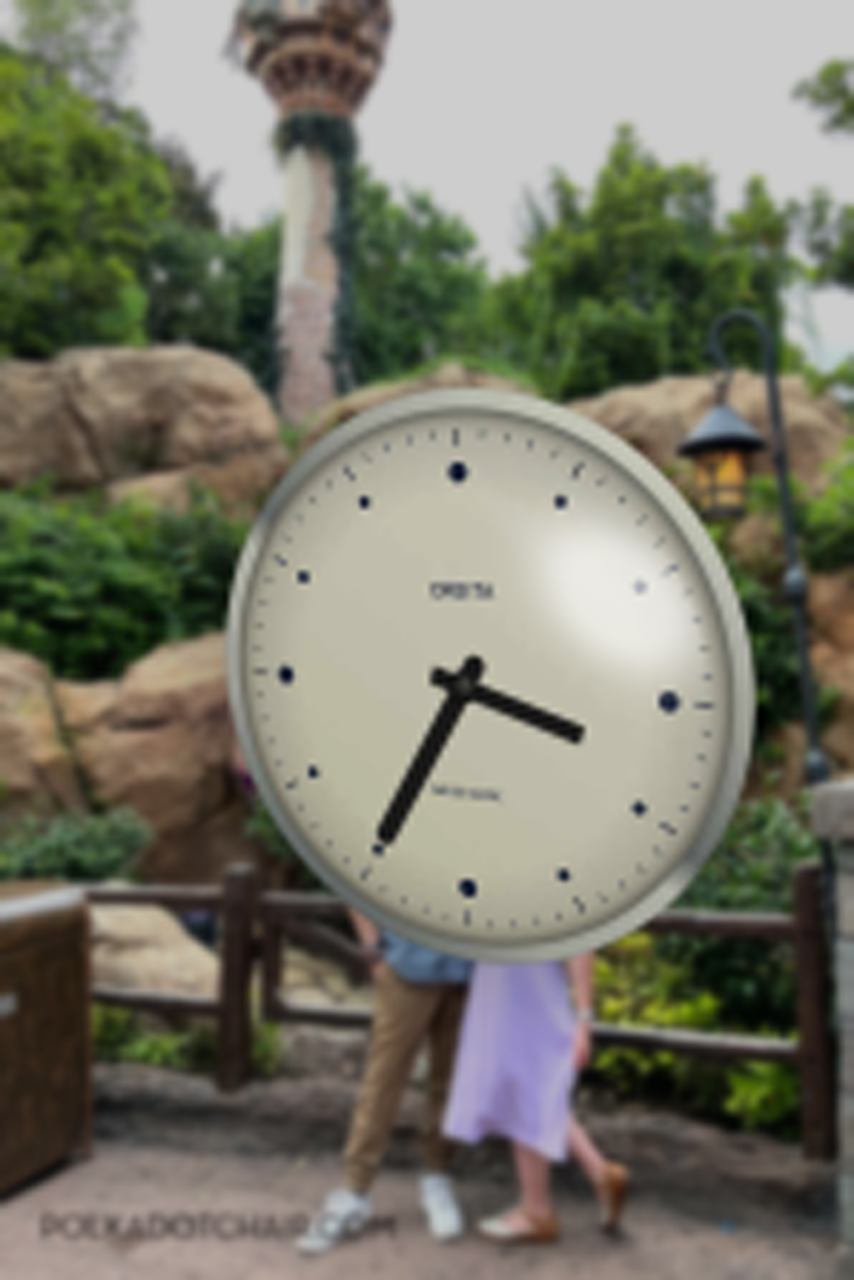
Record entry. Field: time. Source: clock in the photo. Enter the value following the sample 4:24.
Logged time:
3:35
